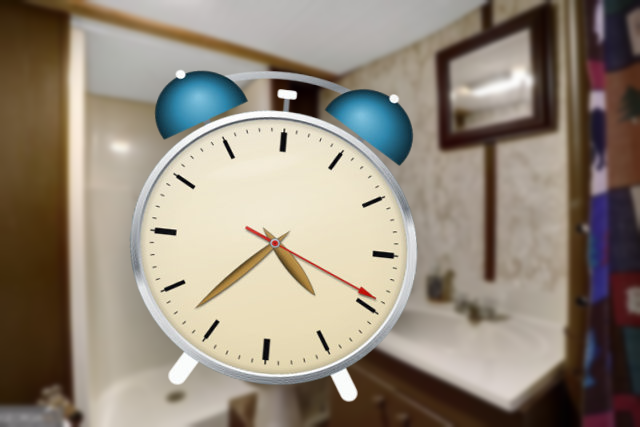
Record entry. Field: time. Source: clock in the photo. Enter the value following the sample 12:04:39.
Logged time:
4:37:19
